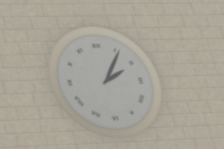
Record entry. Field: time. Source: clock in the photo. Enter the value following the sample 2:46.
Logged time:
2:06
